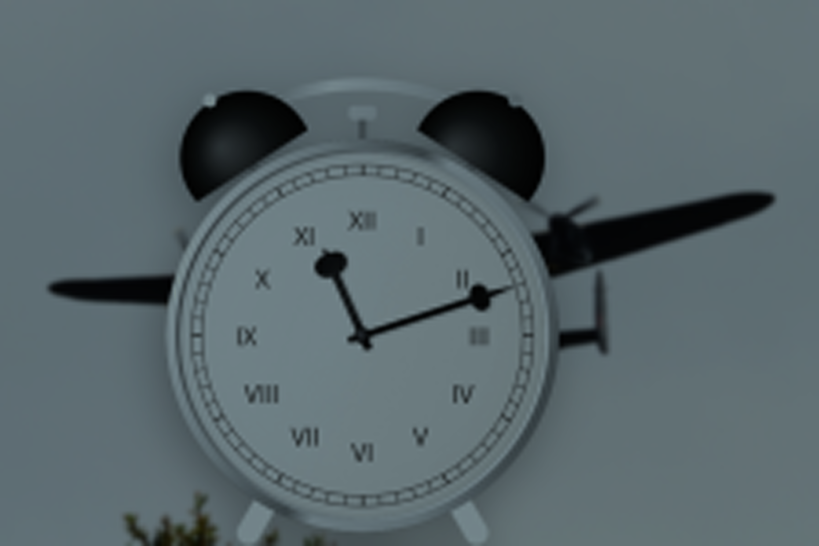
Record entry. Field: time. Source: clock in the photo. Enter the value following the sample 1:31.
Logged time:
11:12
